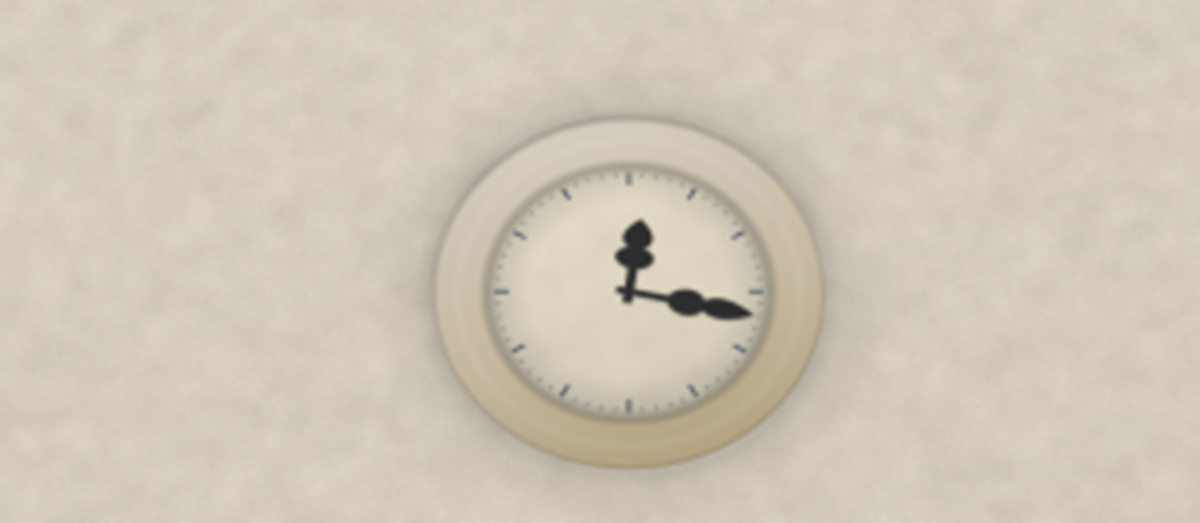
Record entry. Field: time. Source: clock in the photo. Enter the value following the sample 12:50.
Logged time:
12:17
